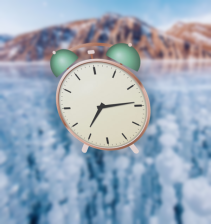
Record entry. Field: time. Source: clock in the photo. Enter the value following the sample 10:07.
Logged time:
7:14
